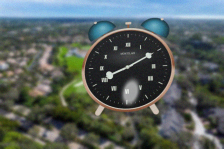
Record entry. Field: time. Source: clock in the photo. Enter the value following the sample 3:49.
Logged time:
8:10
